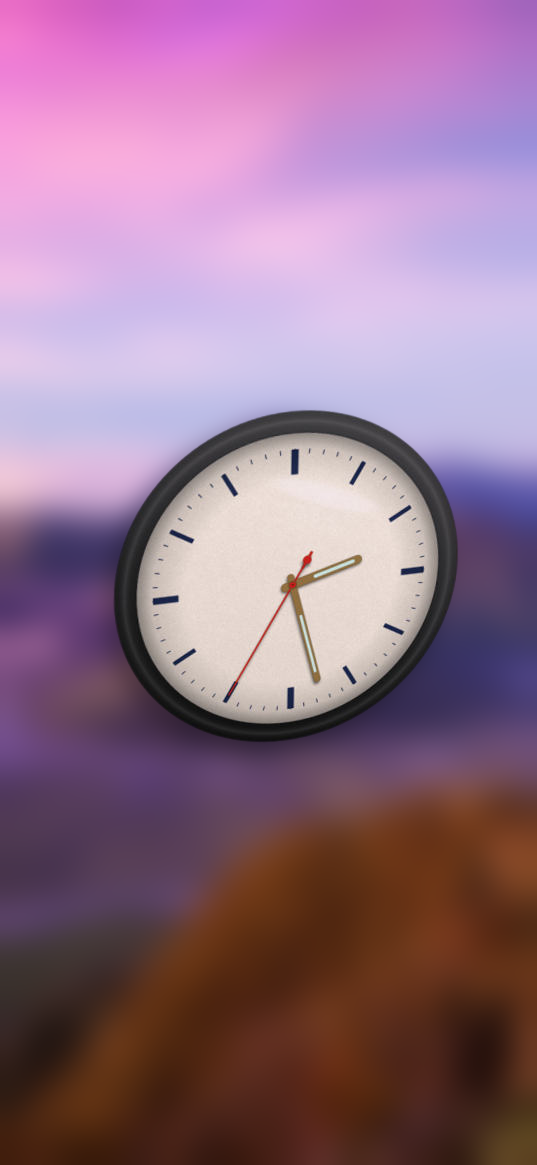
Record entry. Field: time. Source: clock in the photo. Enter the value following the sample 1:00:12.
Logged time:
2:27:35
